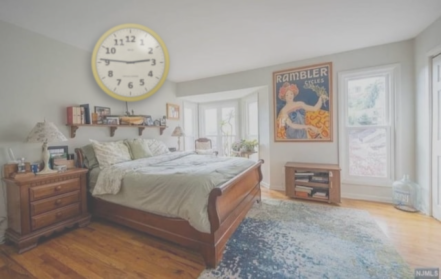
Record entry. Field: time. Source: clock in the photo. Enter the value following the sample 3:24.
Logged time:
2:46
